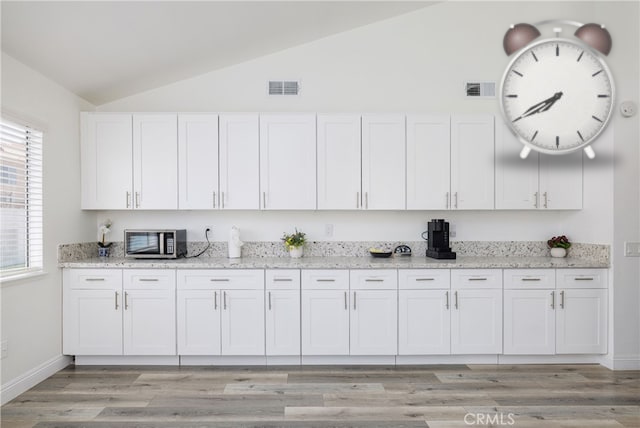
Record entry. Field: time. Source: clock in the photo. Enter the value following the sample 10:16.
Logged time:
7:40
